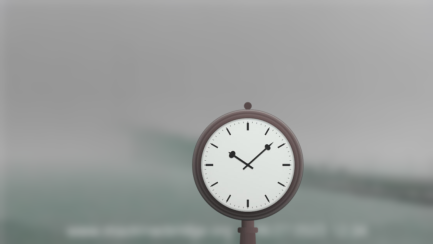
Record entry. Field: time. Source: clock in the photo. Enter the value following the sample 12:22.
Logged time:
10:08
